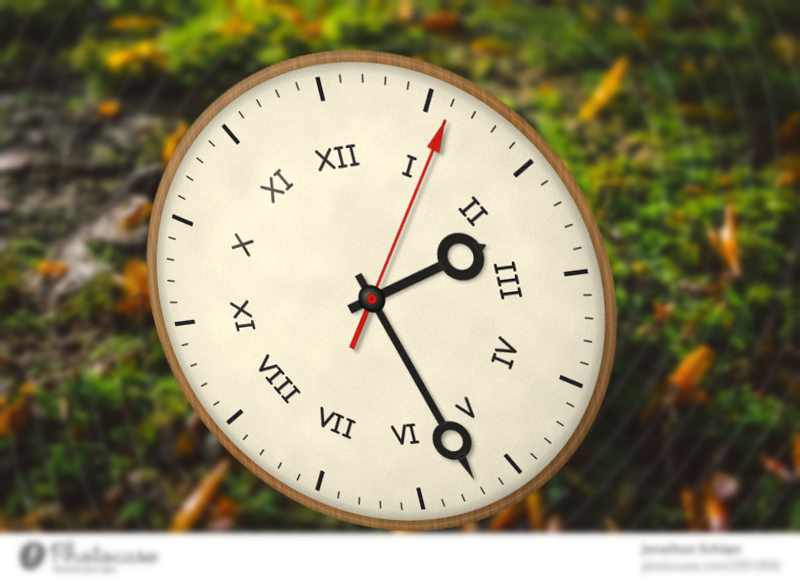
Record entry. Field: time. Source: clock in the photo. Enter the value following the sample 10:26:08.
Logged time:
2:27:06
